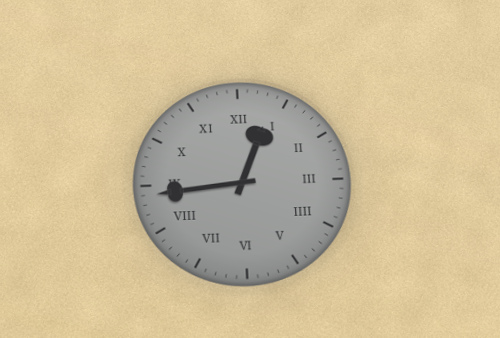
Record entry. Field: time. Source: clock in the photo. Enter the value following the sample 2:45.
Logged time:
12:44
